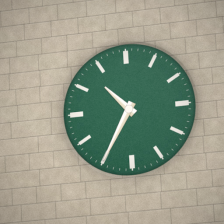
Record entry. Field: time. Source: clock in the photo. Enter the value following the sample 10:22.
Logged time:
10:35
